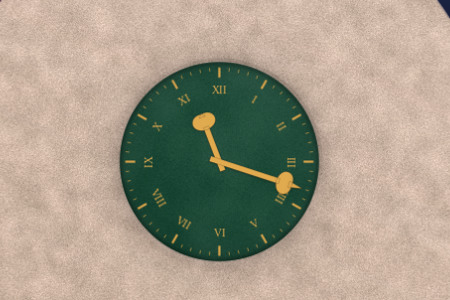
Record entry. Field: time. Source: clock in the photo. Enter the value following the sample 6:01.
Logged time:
11:18
